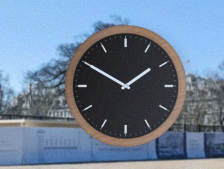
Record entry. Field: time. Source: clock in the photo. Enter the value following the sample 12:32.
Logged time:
1:50
